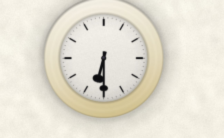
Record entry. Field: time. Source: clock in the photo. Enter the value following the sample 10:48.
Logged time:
6:30
